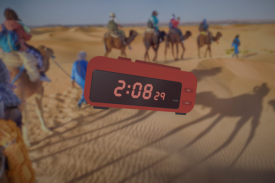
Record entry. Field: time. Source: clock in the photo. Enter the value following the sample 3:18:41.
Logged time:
2:08:29
